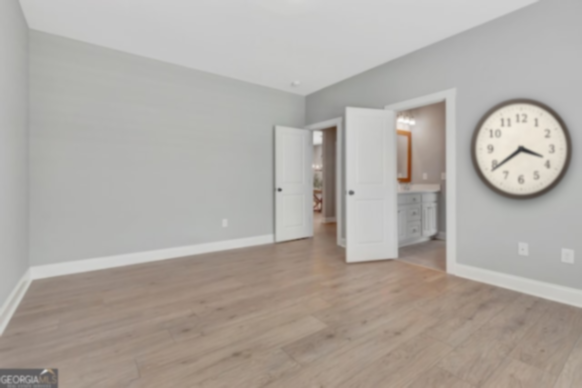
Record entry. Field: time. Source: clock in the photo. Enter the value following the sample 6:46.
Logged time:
3:39
